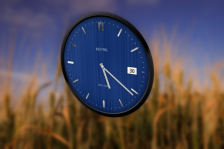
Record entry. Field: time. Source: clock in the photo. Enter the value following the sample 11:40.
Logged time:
5:21
